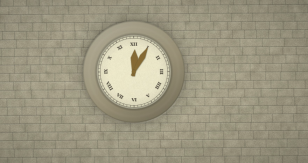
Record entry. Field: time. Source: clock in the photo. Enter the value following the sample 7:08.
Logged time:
12:05
